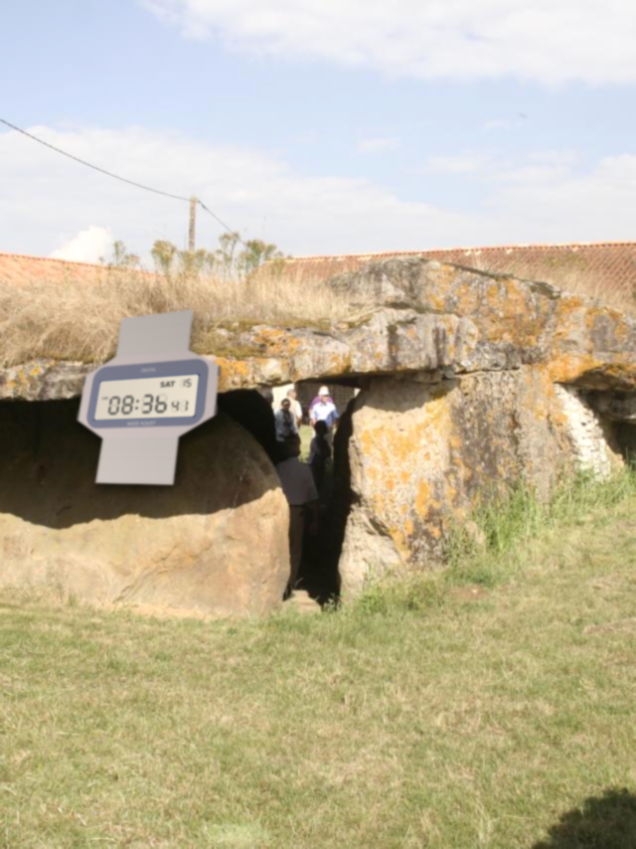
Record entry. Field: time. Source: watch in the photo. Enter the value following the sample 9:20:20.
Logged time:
8:36:41
